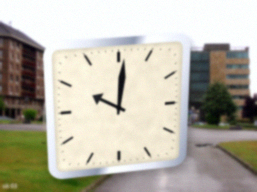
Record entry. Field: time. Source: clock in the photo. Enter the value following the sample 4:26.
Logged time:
10:01
